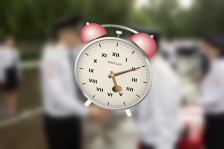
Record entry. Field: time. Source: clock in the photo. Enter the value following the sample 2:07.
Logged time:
5:10
